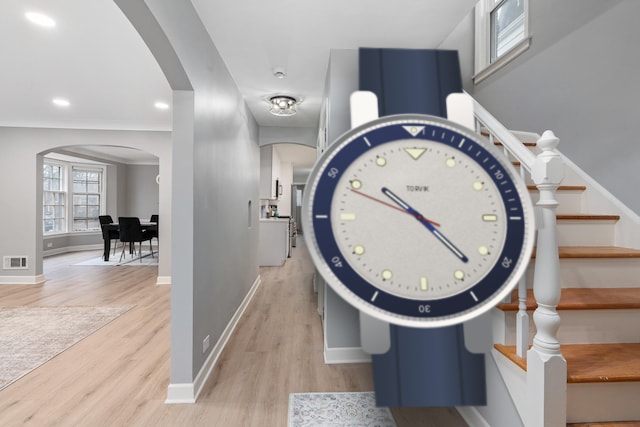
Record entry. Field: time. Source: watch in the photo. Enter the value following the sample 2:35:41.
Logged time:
10:22:49
